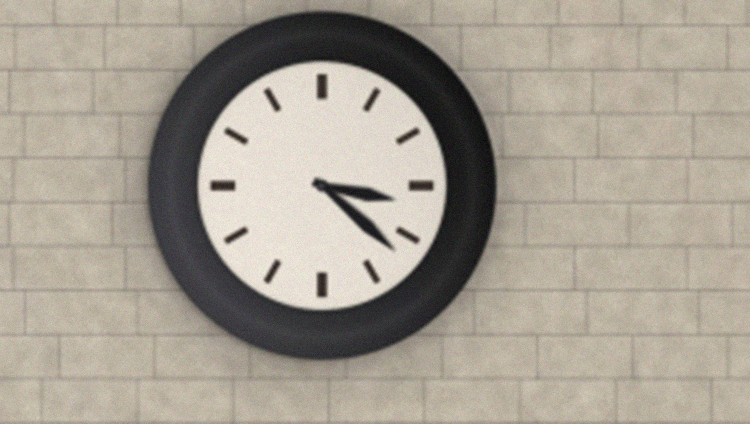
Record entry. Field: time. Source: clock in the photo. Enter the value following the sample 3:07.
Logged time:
3:22
